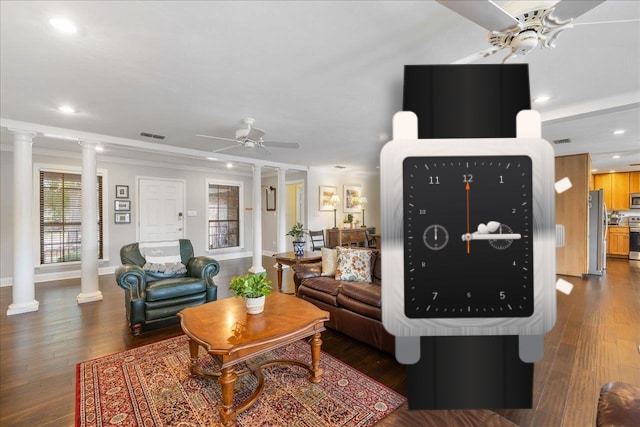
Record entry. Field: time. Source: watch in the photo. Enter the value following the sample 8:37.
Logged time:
2:15
